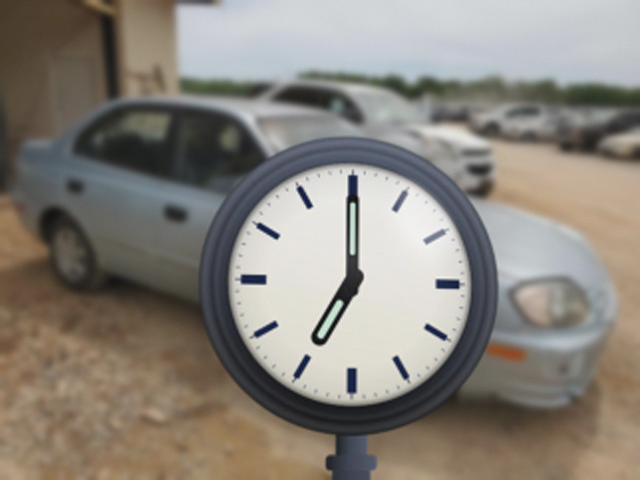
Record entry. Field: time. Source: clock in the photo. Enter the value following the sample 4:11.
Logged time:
7:00
